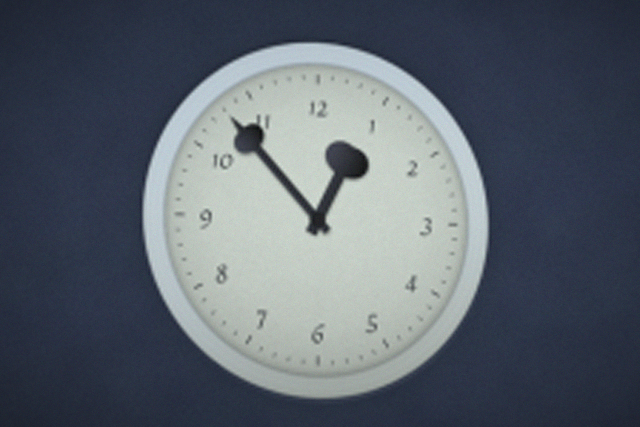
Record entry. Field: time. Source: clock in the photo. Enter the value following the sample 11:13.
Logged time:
12:53
